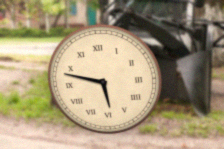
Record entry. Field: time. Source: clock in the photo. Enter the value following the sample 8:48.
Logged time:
5:48
